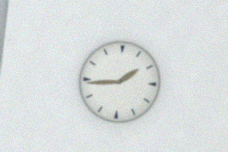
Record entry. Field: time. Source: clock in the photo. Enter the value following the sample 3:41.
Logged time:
1:44
